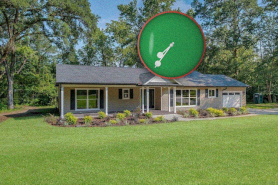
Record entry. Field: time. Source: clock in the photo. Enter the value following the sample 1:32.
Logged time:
7:36
